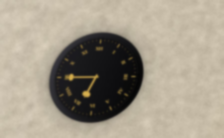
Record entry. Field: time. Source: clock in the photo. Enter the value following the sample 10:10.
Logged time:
6:45
